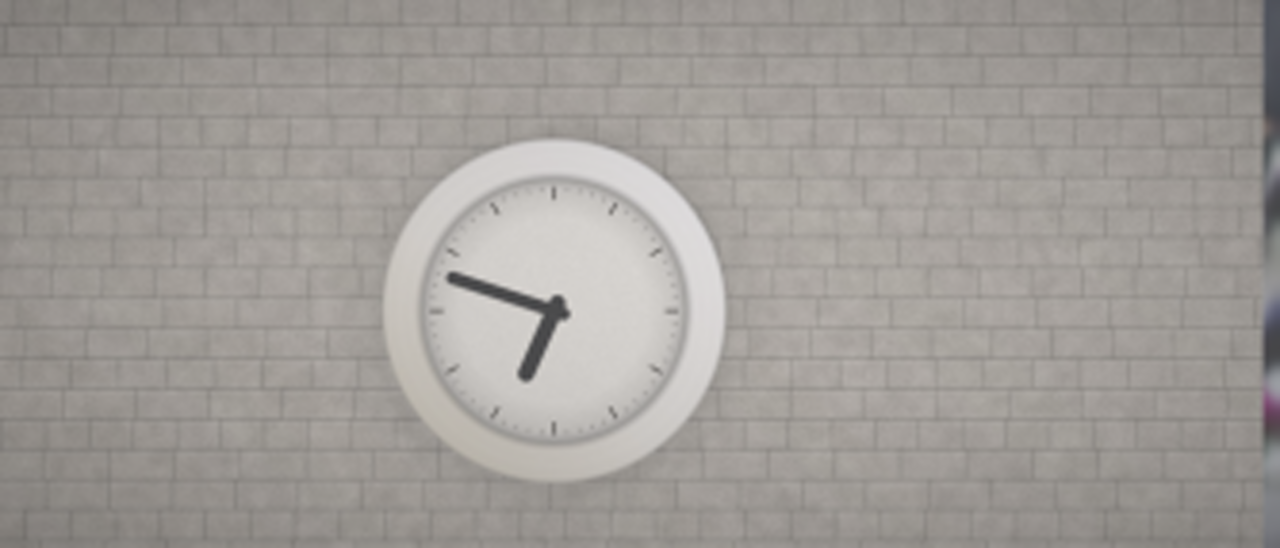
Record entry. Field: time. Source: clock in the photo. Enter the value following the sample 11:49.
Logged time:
6:48
